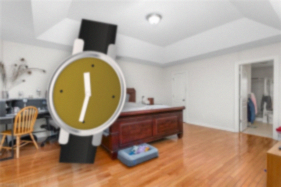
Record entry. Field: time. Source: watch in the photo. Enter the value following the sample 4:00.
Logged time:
11:31
